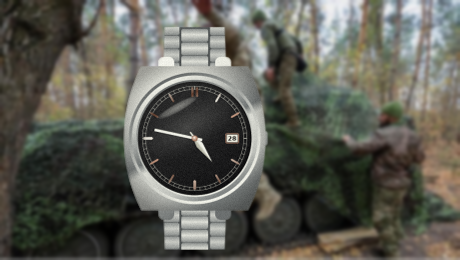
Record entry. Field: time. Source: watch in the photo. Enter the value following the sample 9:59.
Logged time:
4:47
